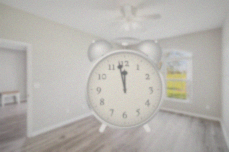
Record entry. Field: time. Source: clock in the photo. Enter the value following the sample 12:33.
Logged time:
11:58
